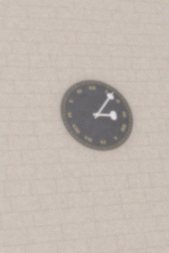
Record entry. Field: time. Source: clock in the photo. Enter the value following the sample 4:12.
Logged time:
3:07
